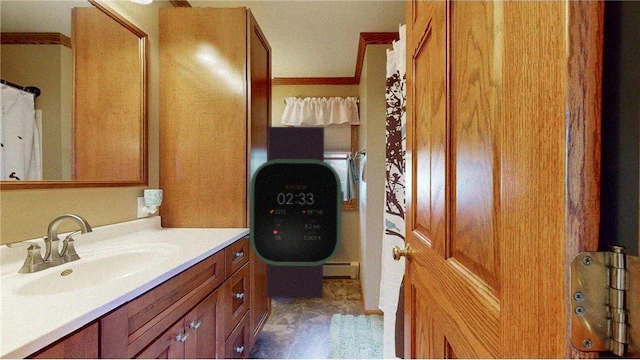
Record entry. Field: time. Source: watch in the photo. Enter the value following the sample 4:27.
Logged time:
2:33
